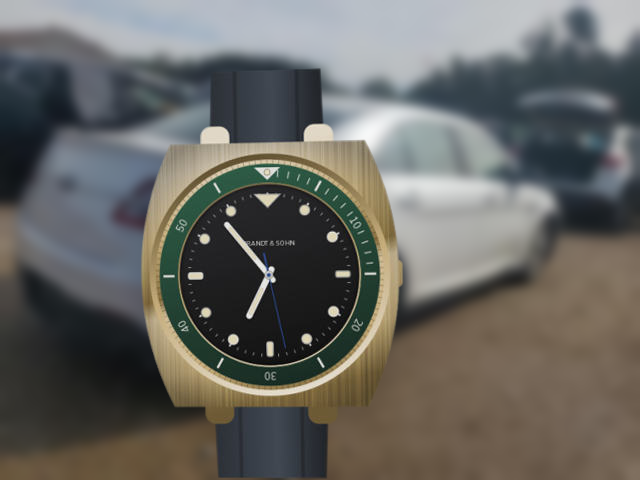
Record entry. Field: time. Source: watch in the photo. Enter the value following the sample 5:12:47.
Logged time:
6:53:28
